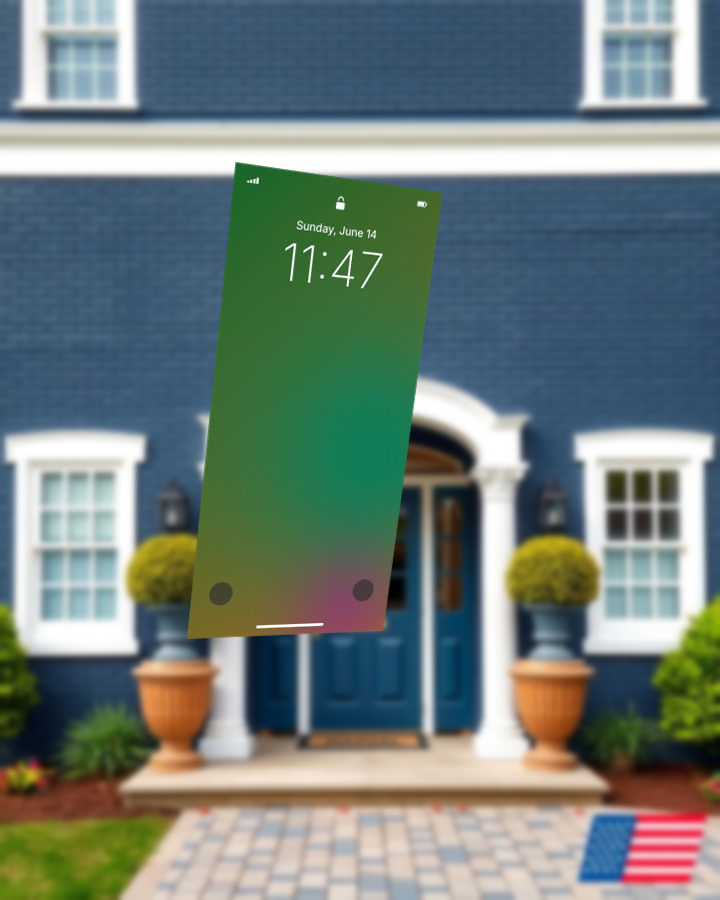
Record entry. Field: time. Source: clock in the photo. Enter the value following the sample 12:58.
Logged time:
11:47
